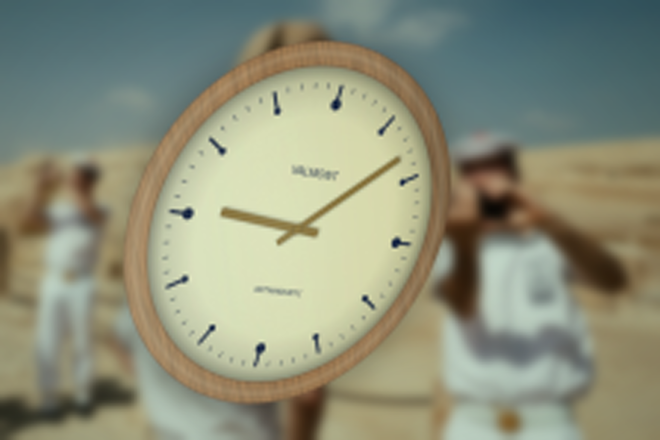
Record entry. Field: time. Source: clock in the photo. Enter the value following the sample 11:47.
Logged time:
9:08
